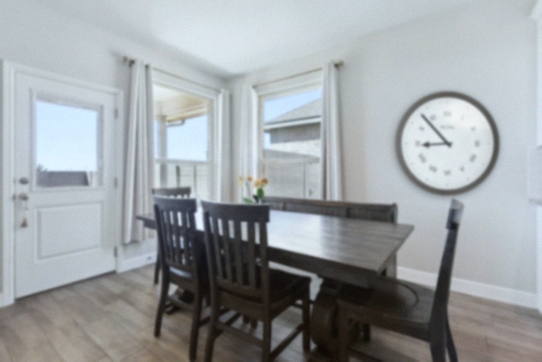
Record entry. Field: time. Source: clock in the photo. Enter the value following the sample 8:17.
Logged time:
8:53
